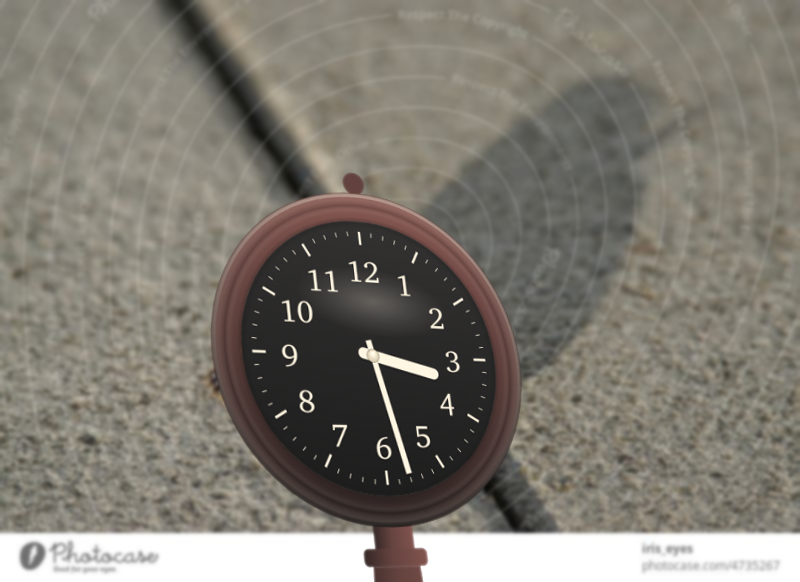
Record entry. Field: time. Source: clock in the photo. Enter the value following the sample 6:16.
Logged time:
3:28
